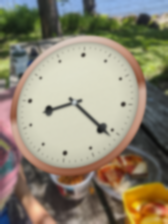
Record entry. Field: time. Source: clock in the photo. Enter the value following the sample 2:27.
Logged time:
8:21
